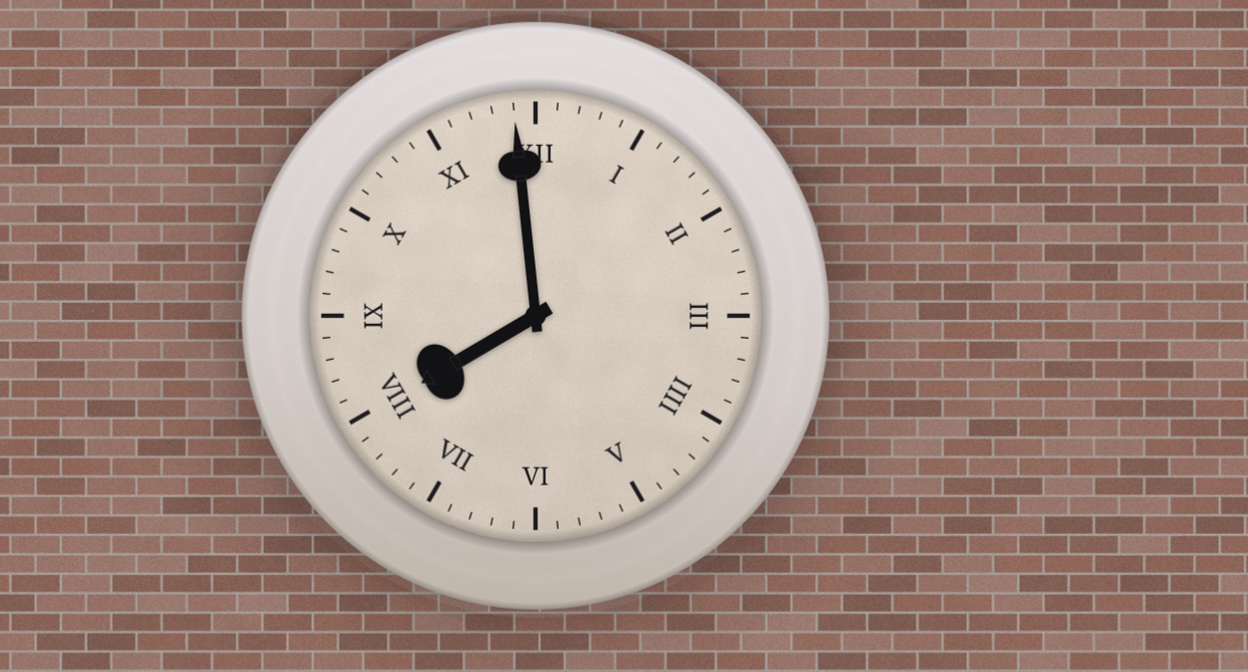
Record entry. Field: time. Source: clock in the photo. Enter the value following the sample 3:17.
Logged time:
7:59
